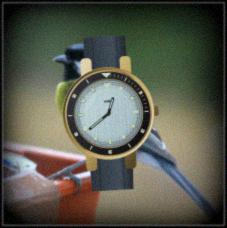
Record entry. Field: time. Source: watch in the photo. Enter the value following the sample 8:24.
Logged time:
12:39
